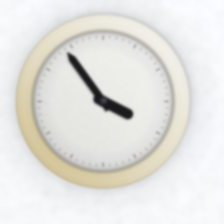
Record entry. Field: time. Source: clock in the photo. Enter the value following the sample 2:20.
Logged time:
3:54
